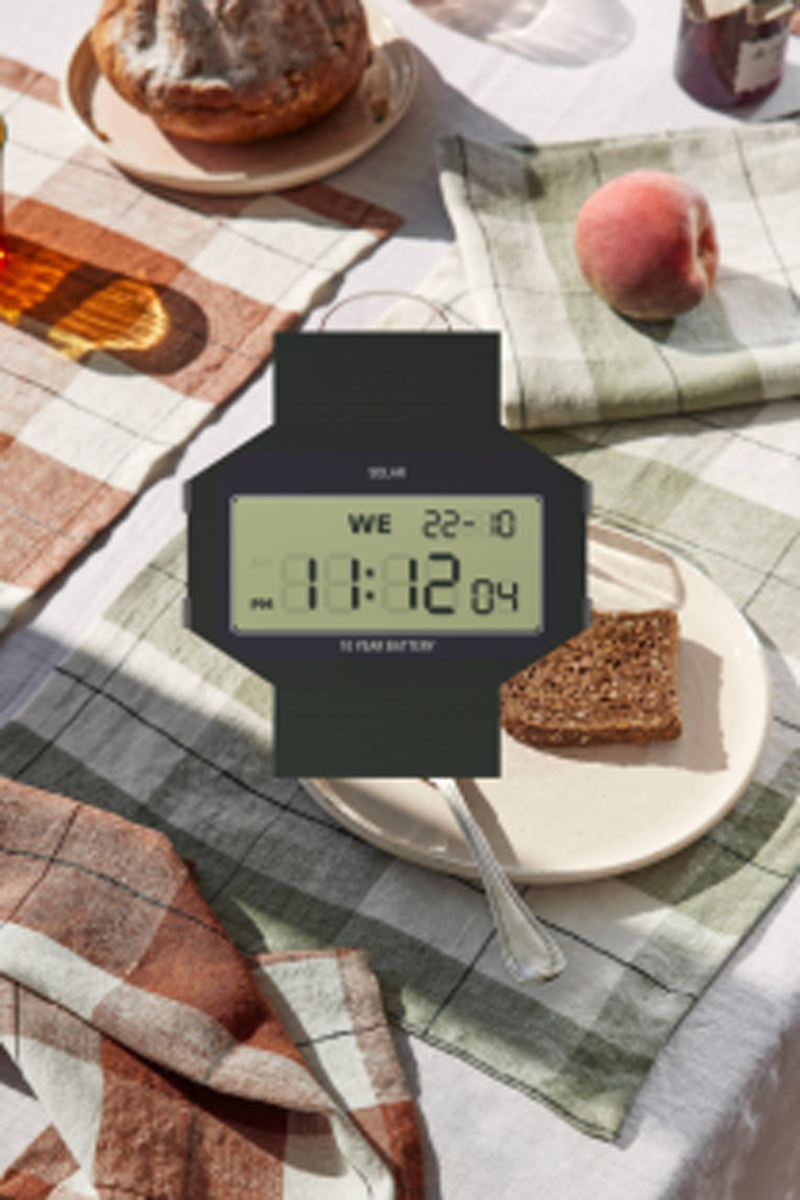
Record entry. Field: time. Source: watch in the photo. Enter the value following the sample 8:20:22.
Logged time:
11:12:04
